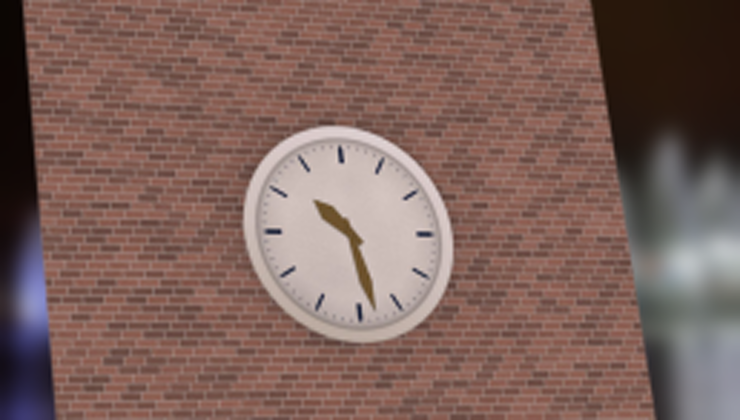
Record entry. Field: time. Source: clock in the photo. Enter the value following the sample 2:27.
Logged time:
10:28
